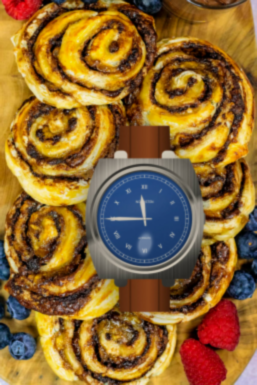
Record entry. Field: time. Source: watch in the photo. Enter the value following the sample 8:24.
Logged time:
11:45
